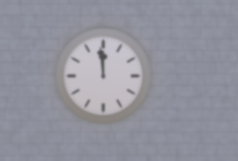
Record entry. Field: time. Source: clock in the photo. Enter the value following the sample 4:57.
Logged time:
11:59
